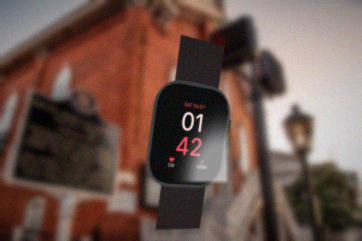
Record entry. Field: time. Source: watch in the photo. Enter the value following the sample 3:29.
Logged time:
1:42
